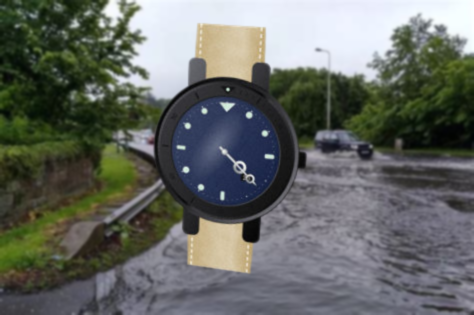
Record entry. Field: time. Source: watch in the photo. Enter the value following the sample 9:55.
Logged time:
4:22
